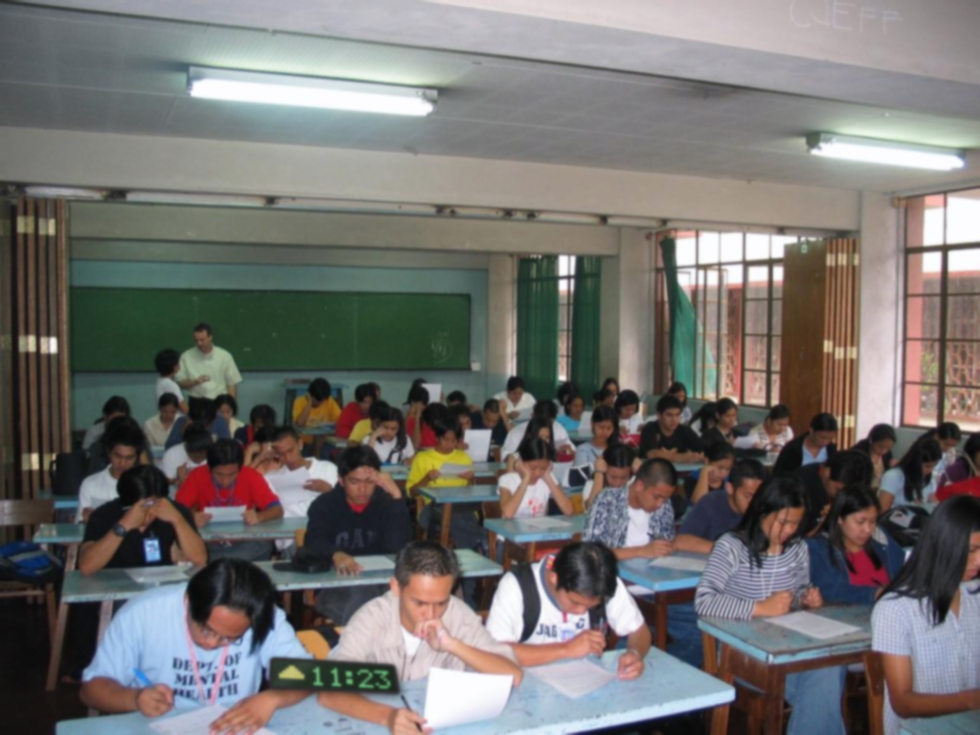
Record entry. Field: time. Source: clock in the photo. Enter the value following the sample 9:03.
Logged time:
11:23
